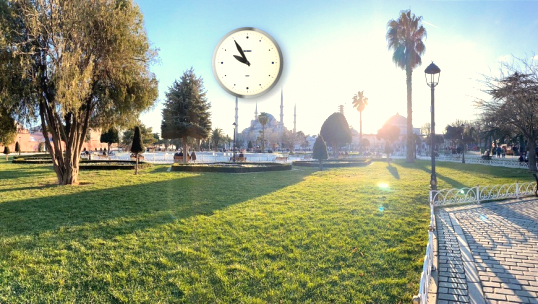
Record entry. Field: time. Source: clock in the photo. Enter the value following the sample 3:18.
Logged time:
9:55
